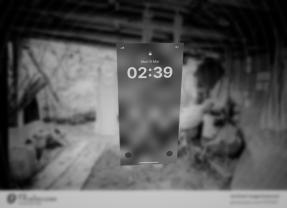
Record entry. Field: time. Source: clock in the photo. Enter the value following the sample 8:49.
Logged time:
2:39
